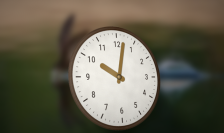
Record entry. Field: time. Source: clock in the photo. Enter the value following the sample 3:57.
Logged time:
10:02
